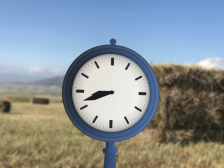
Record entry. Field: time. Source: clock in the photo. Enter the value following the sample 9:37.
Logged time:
8:42
